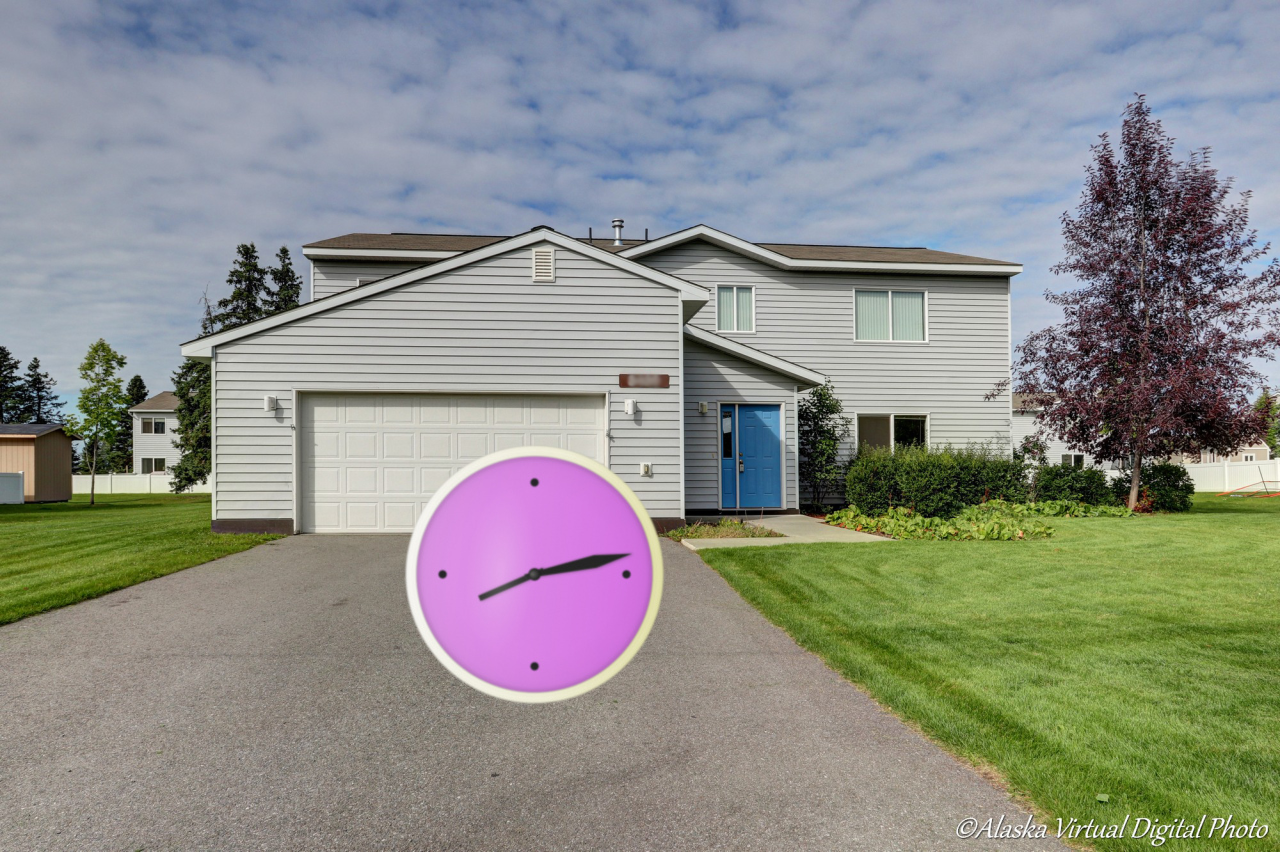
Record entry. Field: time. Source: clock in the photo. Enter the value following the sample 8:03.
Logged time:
8:13
